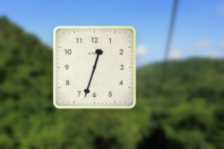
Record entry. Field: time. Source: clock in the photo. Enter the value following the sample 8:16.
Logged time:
12:33
